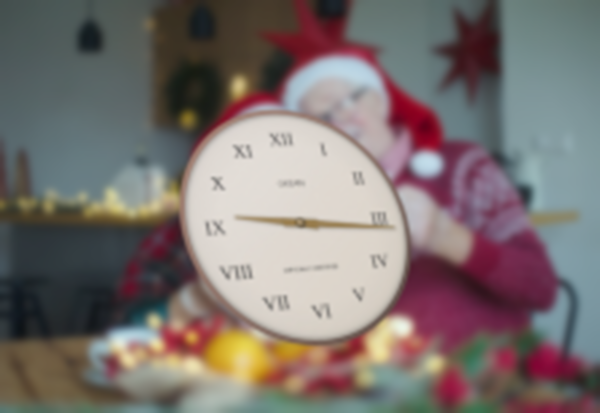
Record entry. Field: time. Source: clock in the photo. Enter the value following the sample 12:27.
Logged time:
9:16
